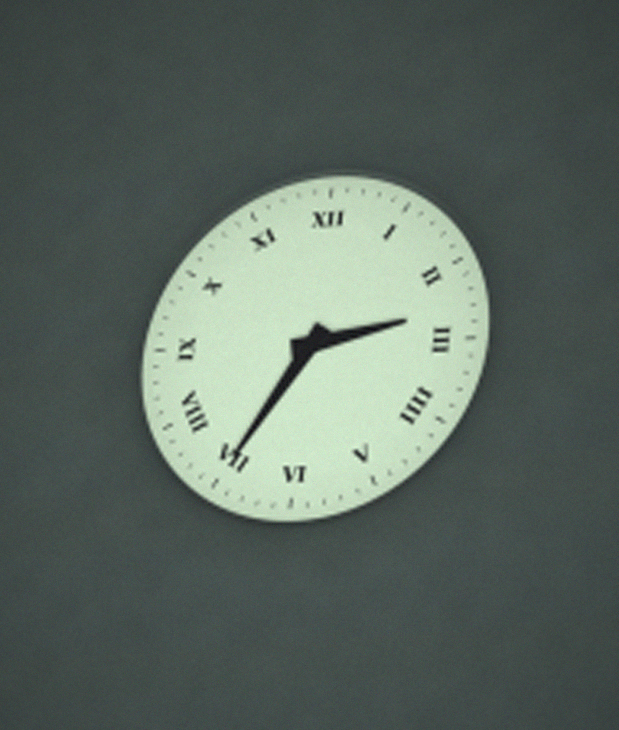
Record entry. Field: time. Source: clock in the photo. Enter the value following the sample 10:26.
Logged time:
2:35
